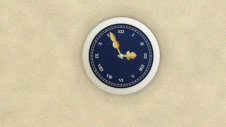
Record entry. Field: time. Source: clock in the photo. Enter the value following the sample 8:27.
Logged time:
2:56
